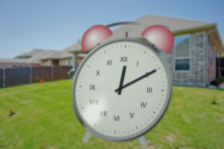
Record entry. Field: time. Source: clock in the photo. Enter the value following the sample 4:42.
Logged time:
12:10
